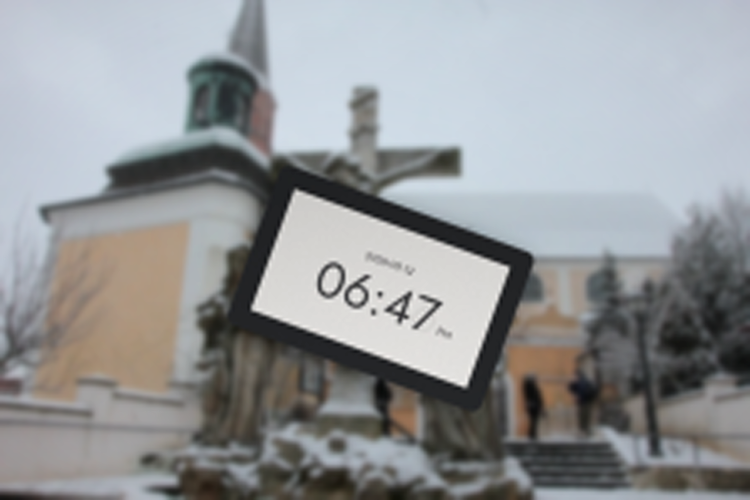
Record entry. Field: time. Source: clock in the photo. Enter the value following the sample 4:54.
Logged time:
6:47
